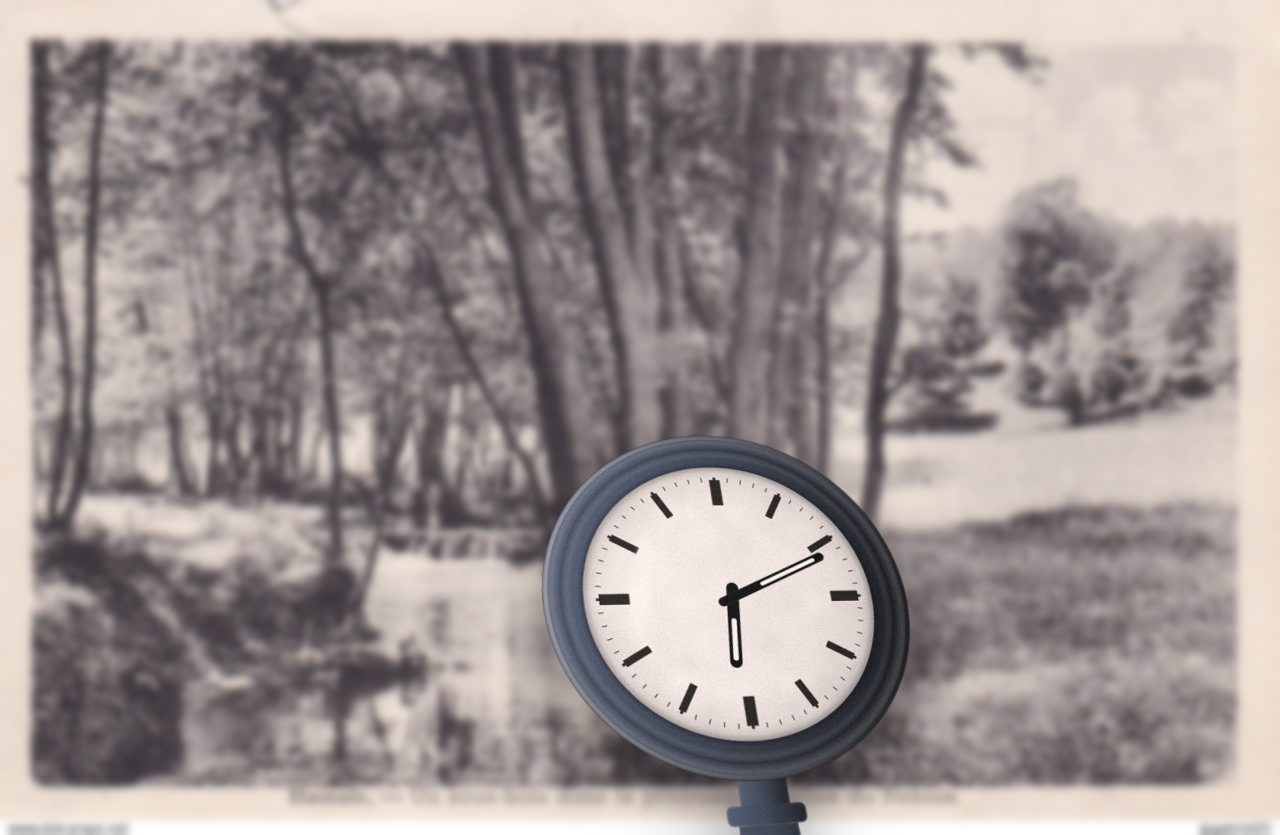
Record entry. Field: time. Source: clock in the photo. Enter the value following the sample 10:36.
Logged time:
6:11
